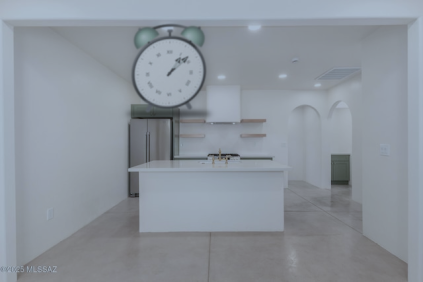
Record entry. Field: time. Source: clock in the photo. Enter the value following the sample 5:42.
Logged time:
1:08
